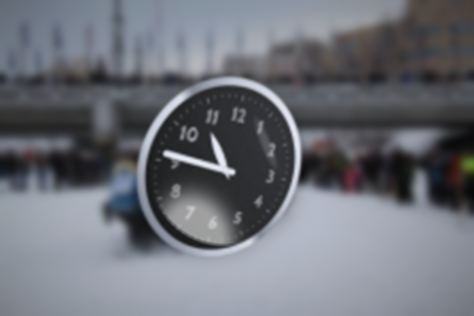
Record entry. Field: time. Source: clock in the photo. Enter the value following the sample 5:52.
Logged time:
10:46
